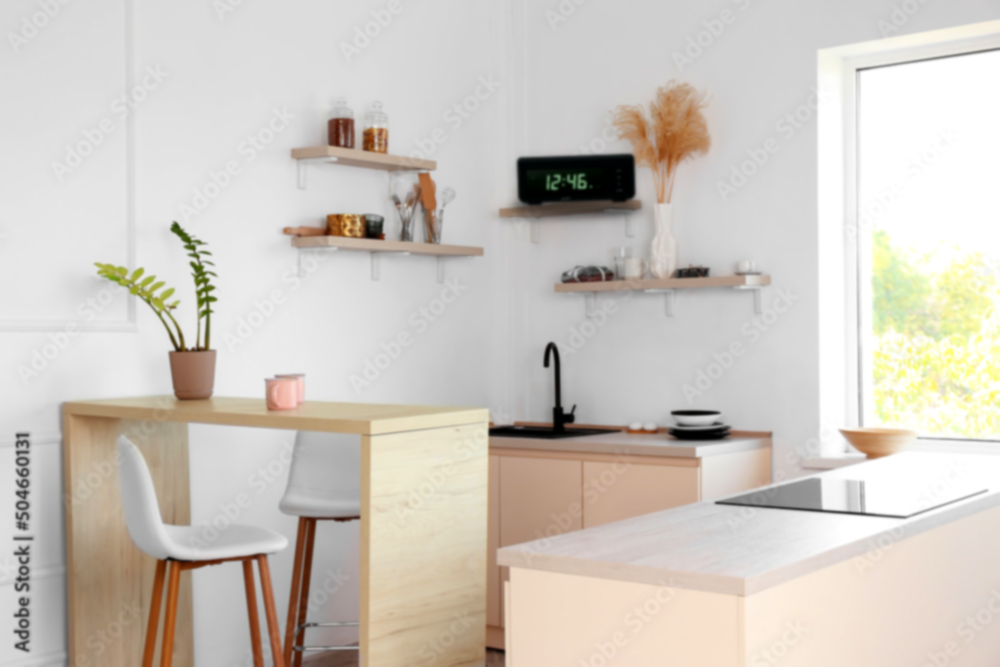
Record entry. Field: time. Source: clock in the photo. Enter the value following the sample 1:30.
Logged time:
12:46
